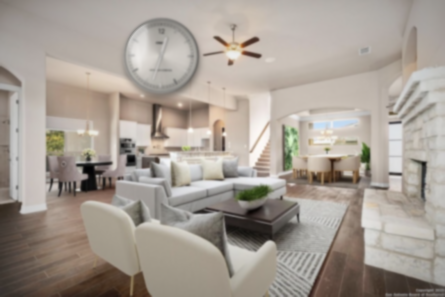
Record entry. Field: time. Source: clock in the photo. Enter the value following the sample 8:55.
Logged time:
12:33
